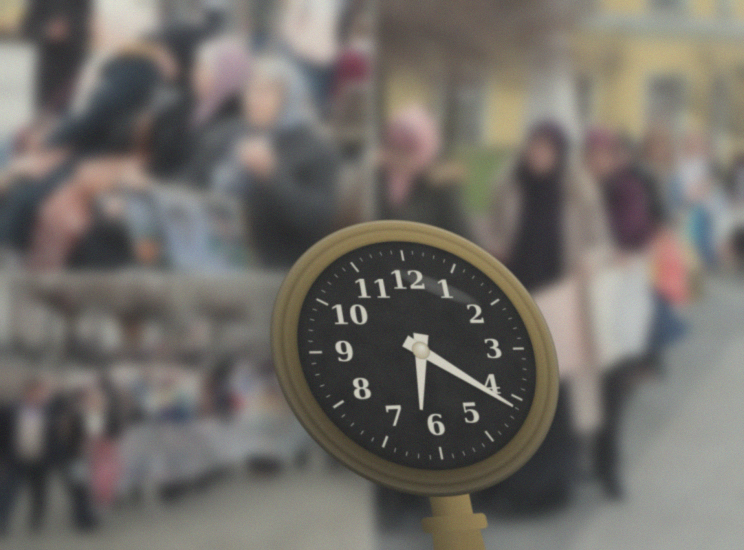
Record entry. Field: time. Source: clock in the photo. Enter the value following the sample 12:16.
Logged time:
6:21
